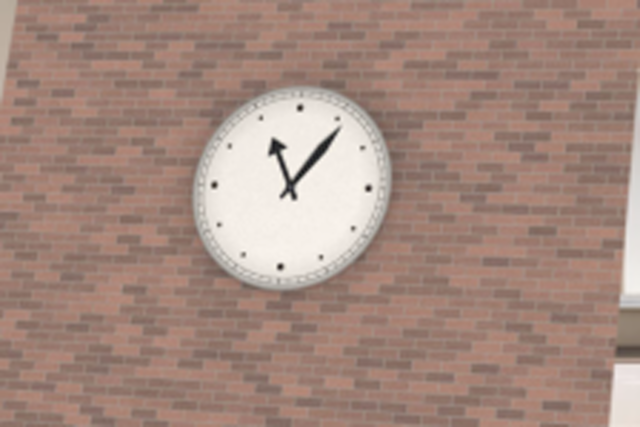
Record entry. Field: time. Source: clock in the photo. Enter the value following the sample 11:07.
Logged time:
11:06
